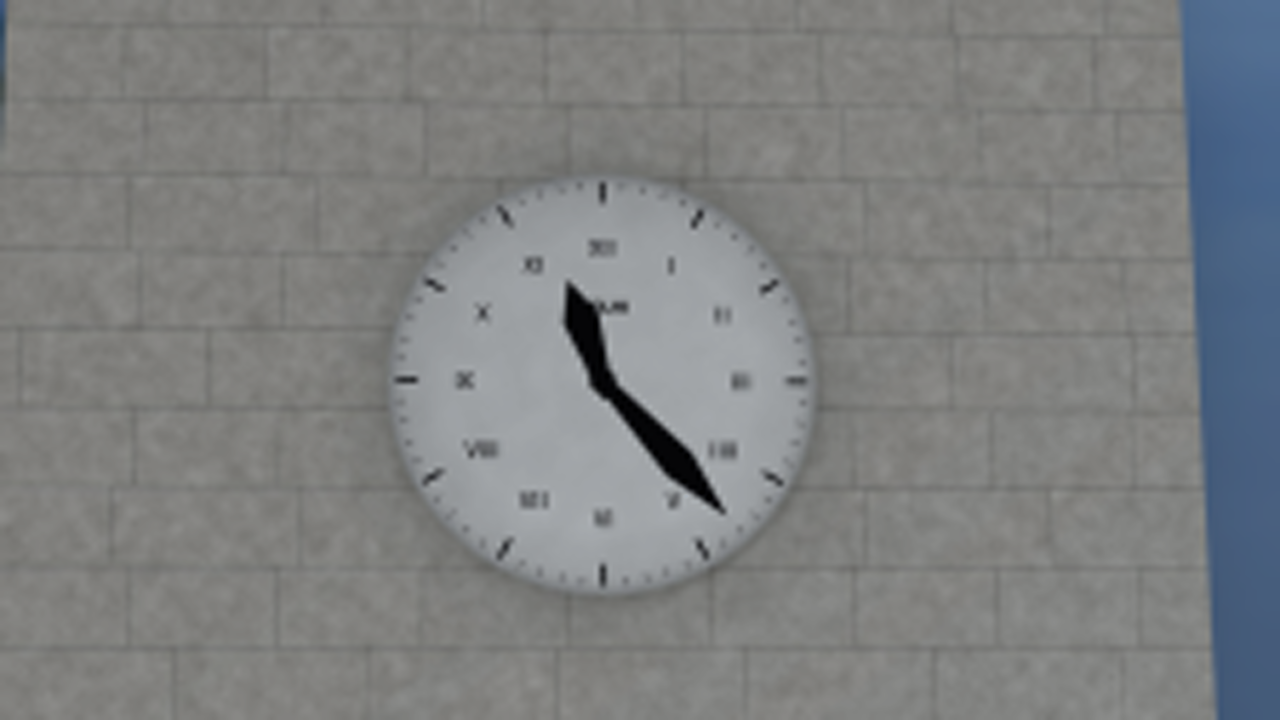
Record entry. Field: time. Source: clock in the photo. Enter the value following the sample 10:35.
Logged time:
11:23
